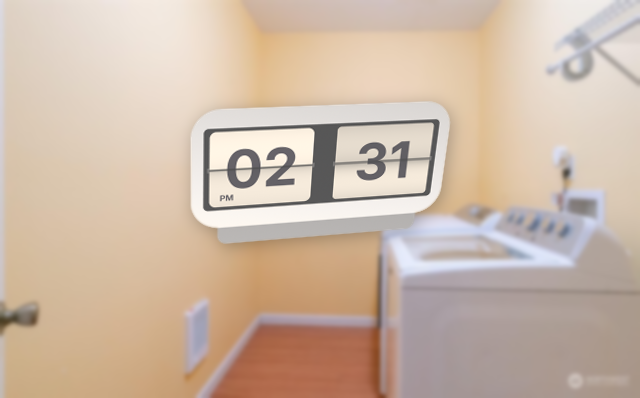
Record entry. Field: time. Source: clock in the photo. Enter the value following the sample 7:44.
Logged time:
2:31
